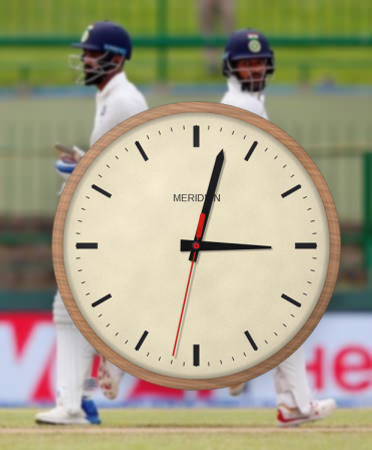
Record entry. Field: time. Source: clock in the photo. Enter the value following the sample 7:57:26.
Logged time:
3:02:32
